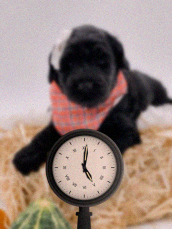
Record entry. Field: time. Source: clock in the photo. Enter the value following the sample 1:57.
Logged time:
5:01
